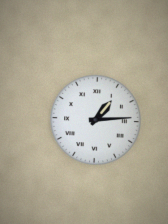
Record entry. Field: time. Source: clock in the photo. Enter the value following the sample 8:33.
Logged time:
1:14
